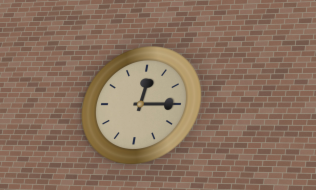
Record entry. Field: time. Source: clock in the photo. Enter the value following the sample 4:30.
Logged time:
12:15
